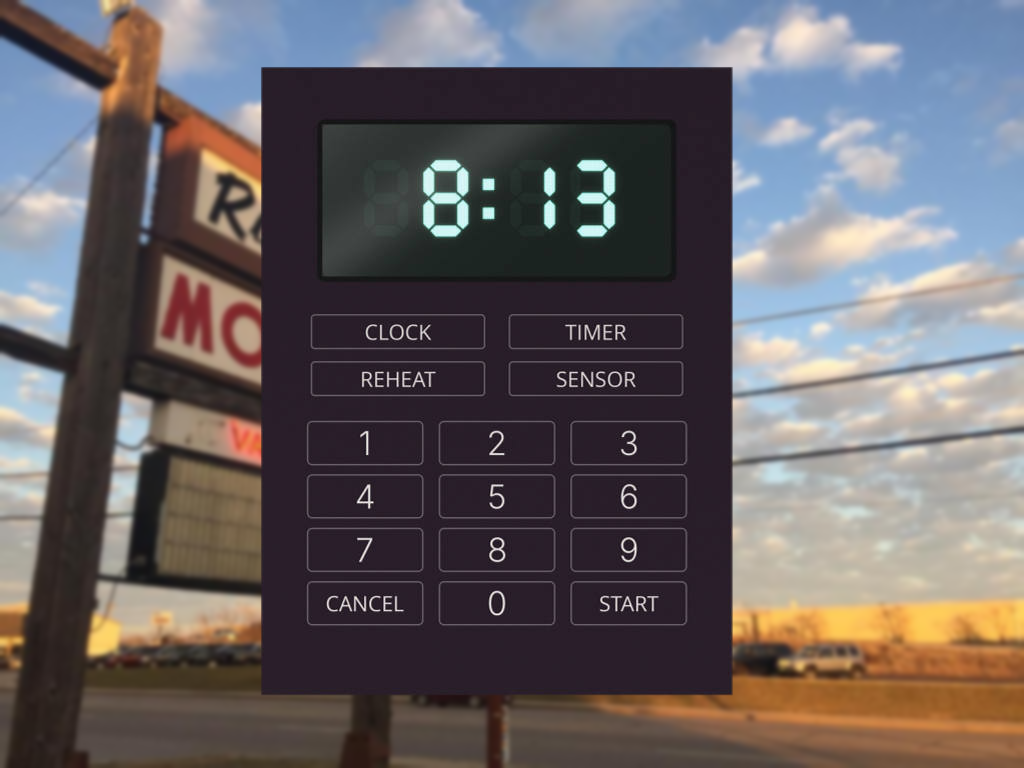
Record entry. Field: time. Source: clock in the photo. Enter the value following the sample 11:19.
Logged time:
8:13
